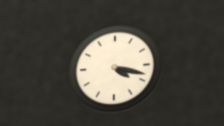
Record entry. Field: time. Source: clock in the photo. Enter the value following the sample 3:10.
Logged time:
4:18
